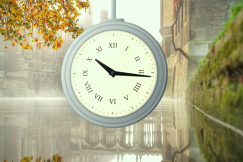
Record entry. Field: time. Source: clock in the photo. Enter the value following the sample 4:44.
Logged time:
10:16
